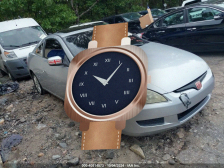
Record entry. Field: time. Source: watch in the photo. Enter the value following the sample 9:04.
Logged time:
10:06
